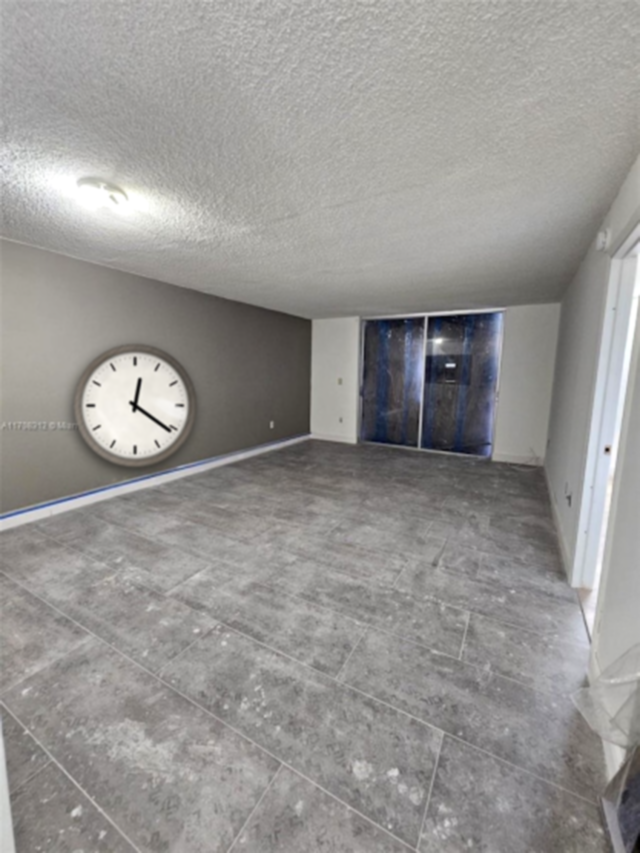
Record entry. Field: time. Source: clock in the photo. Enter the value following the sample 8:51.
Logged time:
12:21
